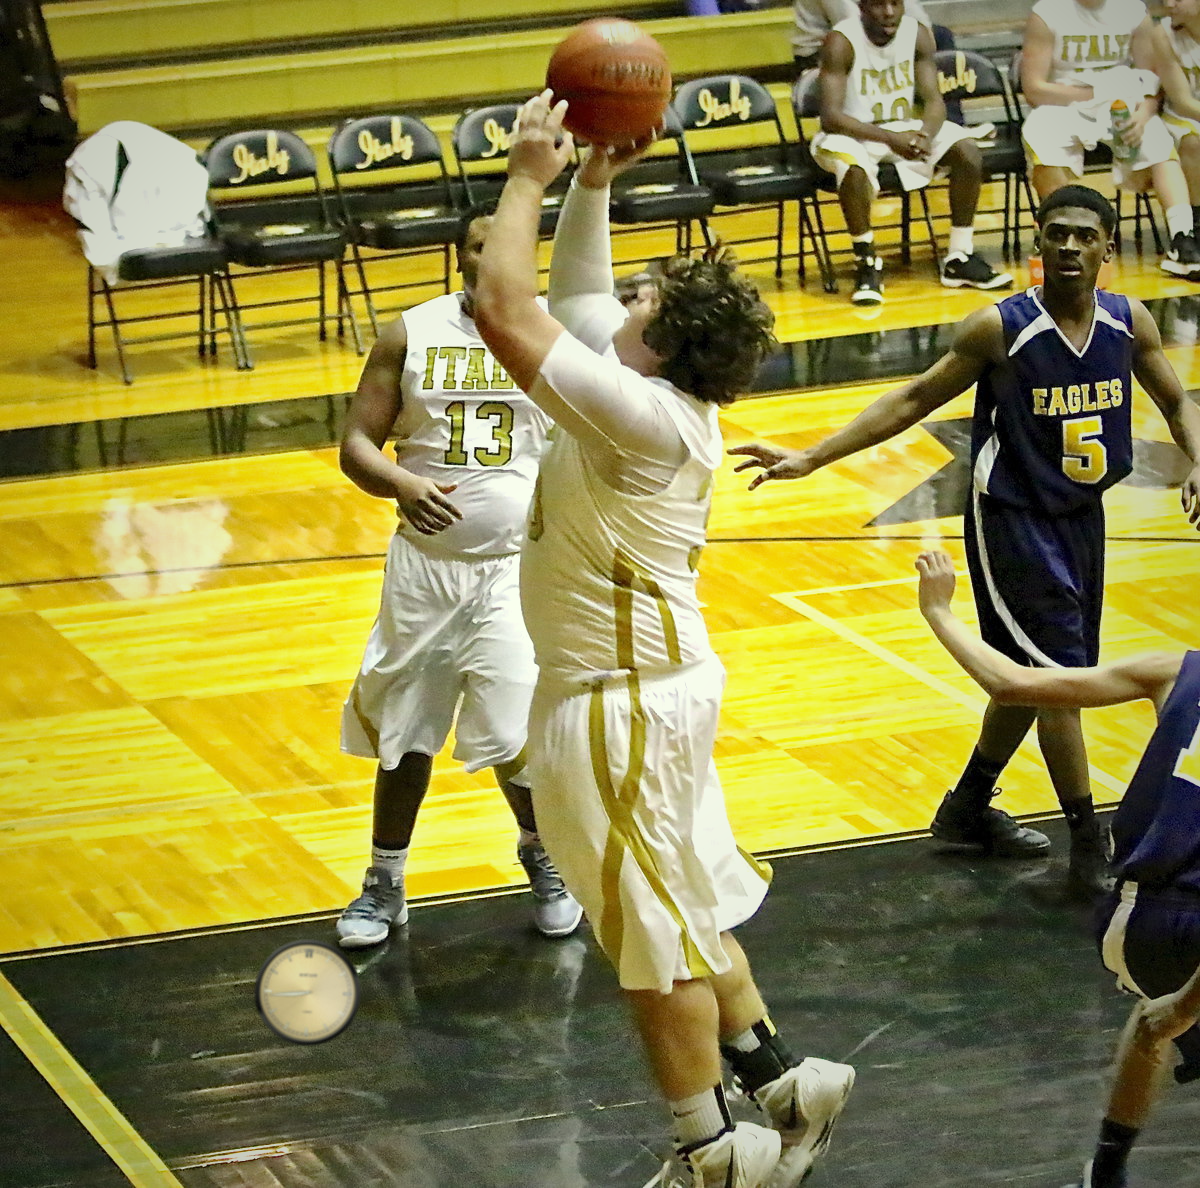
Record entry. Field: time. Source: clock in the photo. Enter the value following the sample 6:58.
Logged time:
8:44
